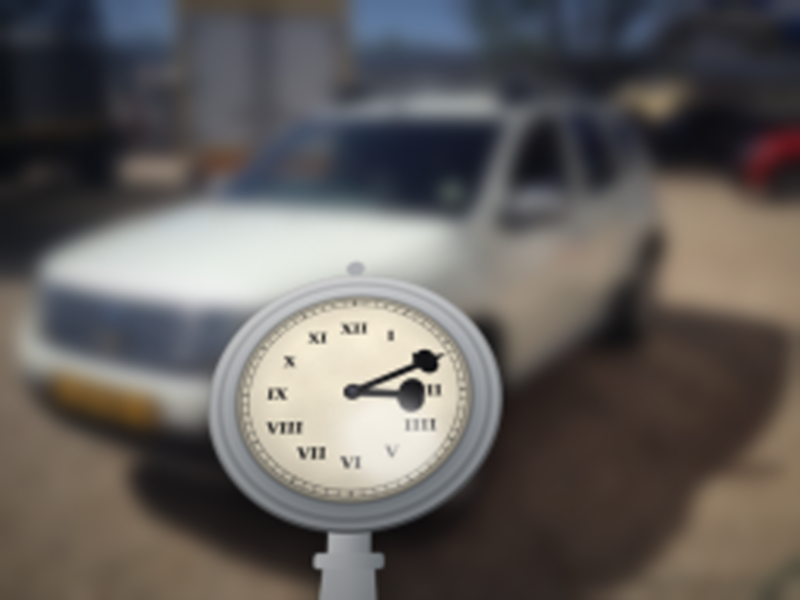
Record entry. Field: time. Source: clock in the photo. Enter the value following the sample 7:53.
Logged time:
3:11
